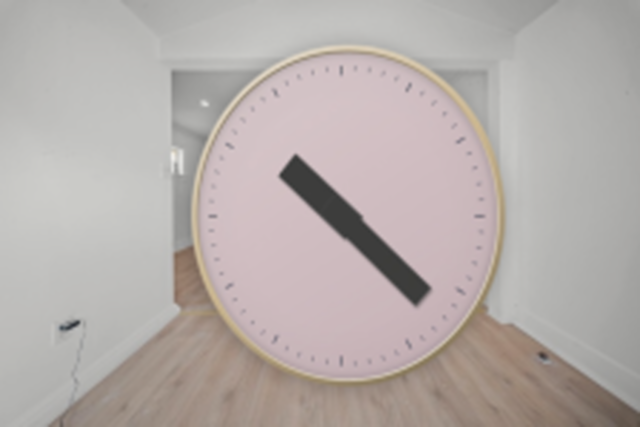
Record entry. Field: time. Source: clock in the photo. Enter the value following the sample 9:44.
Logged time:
10:22
